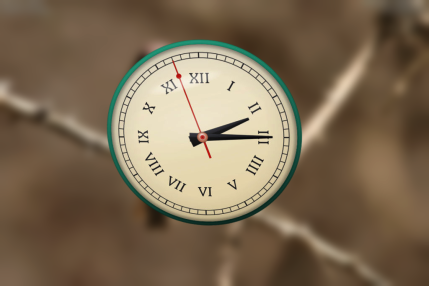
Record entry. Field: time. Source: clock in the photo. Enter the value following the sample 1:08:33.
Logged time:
2:14:57
